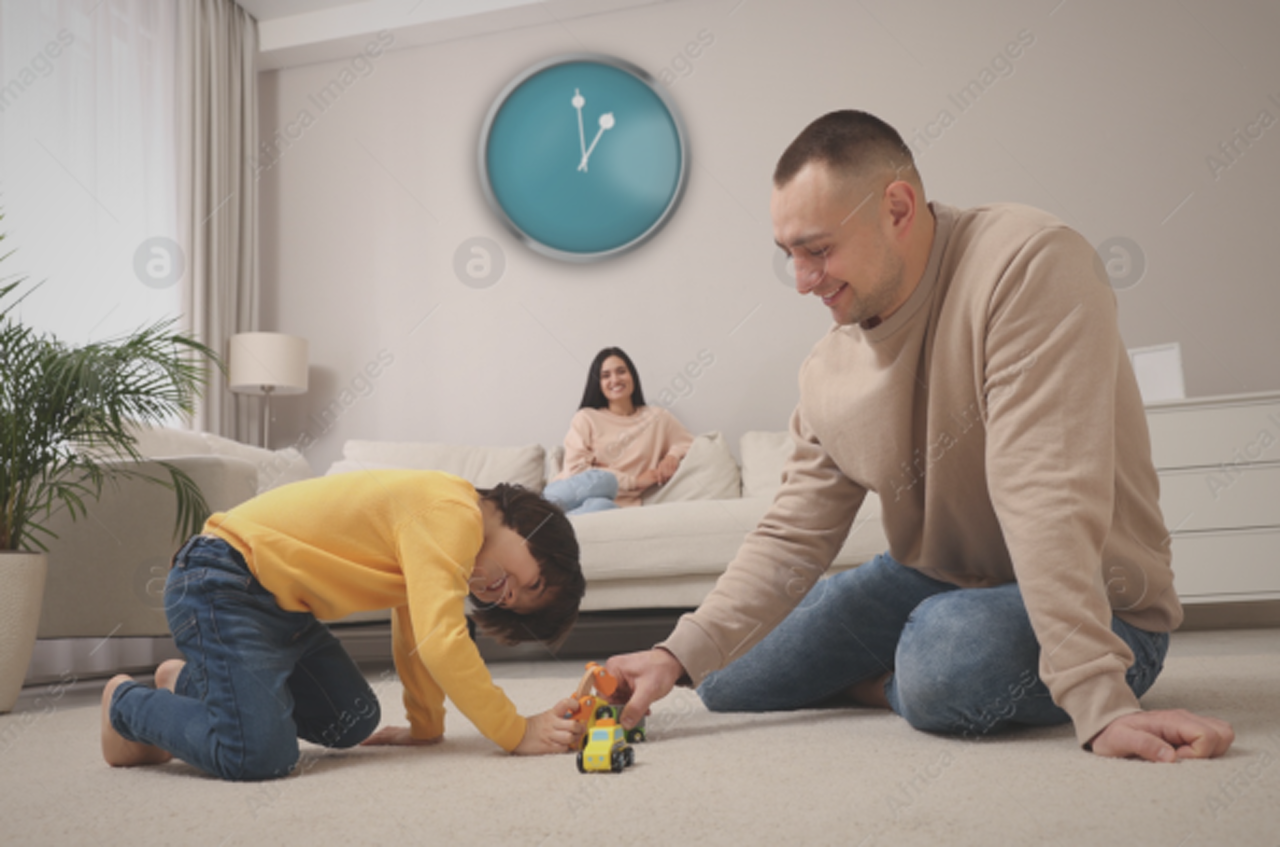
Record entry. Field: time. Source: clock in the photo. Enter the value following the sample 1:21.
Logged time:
12:59
